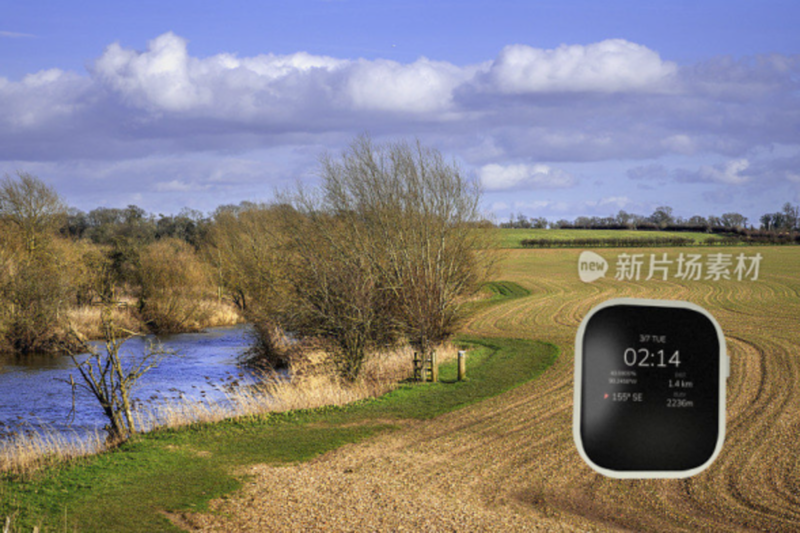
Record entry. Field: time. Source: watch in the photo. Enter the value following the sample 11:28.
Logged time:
2:14
